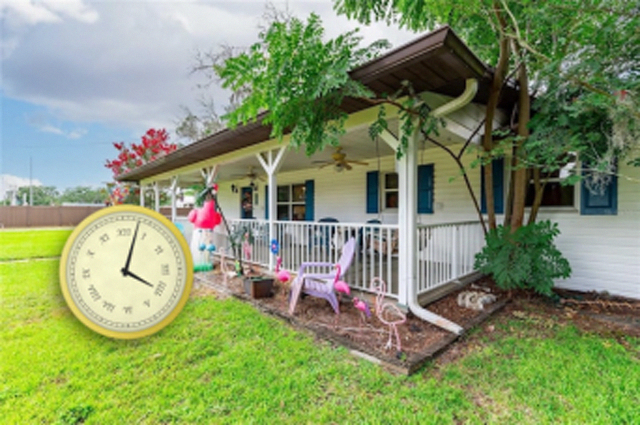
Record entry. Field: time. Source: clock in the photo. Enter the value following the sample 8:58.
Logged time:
4:03
